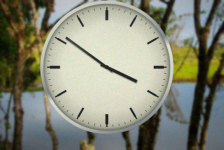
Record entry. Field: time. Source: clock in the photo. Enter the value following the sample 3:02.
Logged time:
3:51
